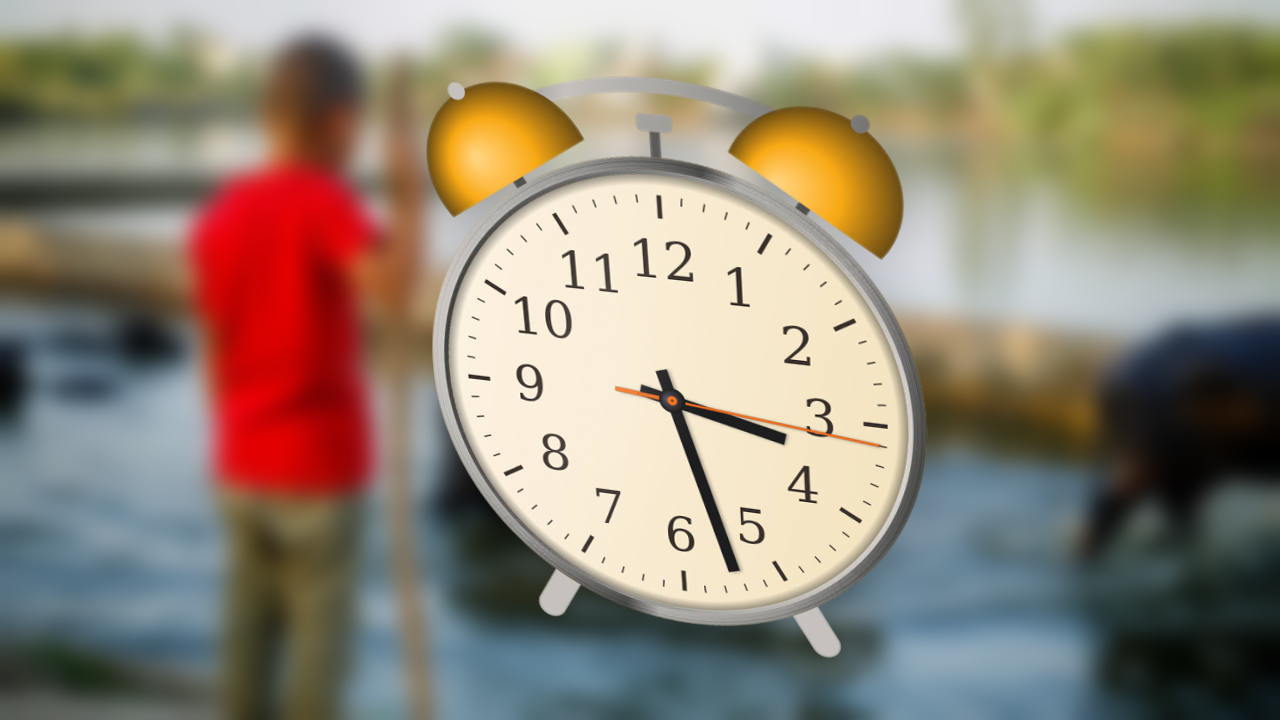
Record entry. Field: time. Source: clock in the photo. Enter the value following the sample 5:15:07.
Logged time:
3:27:16
